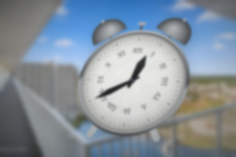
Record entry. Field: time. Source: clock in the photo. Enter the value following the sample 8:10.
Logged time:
12:40
